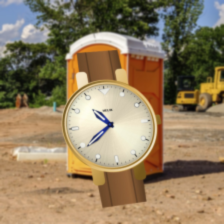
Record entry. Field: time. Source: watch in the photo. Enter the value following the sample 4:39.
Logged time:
10:39
